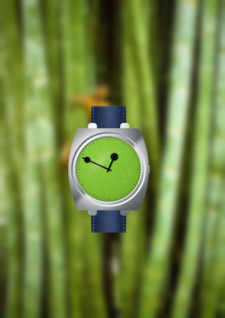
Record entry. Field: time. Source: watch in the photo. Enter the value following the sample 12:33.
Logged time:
12:49
